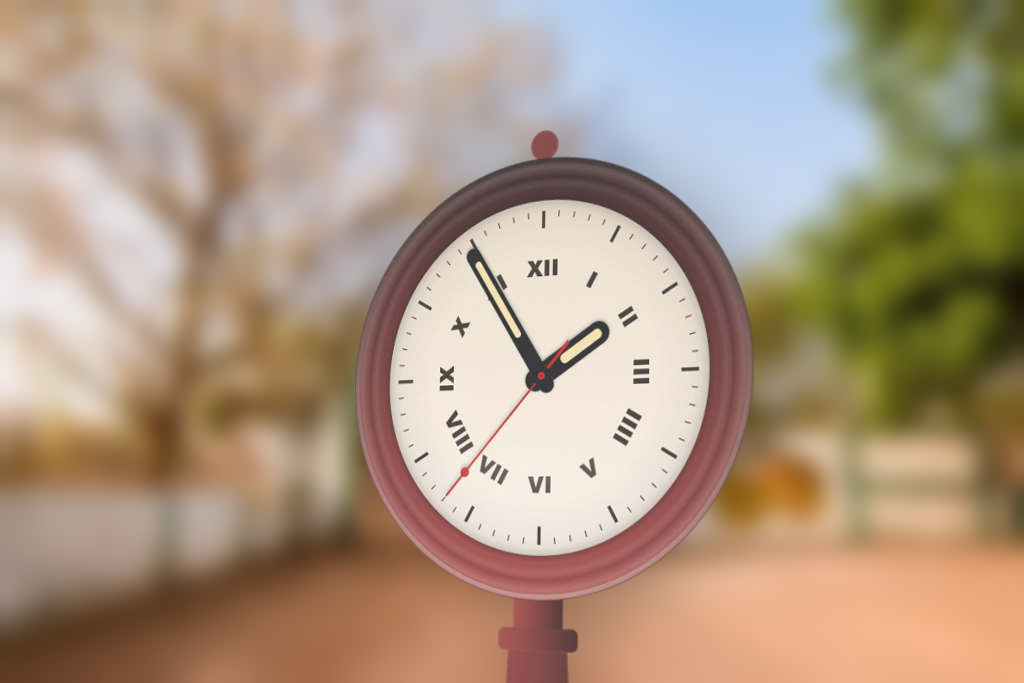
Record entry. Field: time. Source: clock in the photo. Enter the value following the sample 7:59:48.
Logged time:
1:54:37
